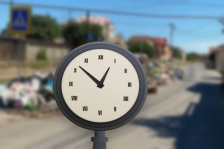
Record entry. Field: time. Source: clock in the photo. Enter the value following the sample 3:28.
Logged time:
12:52
